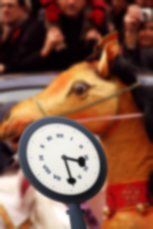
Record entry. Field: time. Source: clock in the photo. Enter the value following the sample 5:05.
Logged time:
3:29
